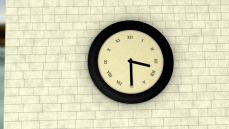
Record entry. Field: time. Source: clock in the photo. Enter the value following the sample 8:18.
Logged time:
3:30
